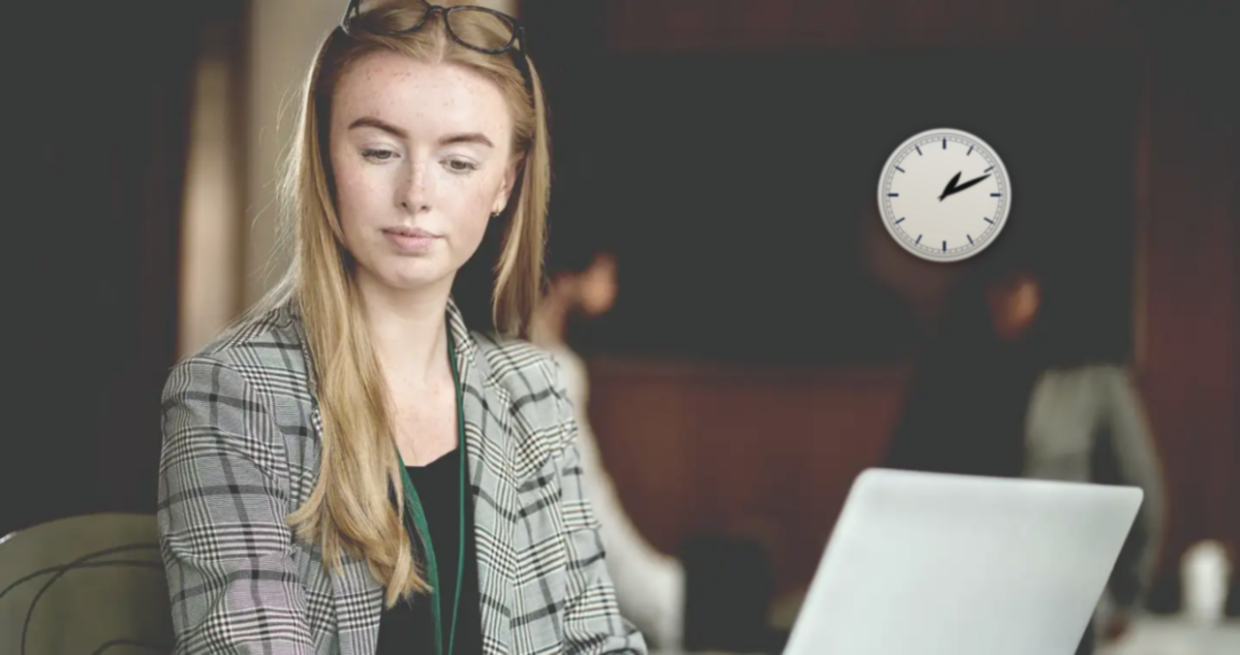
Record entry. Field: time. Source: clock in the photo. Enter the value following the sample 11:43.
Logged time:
1:11
